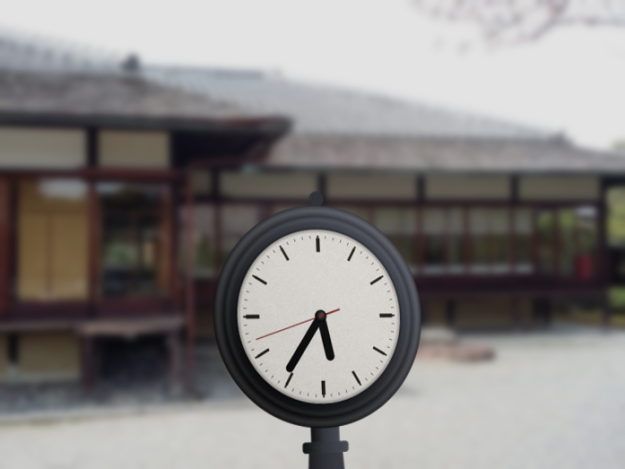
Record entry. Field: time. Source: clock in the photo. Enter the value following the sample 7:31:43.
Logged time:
5:35:42
